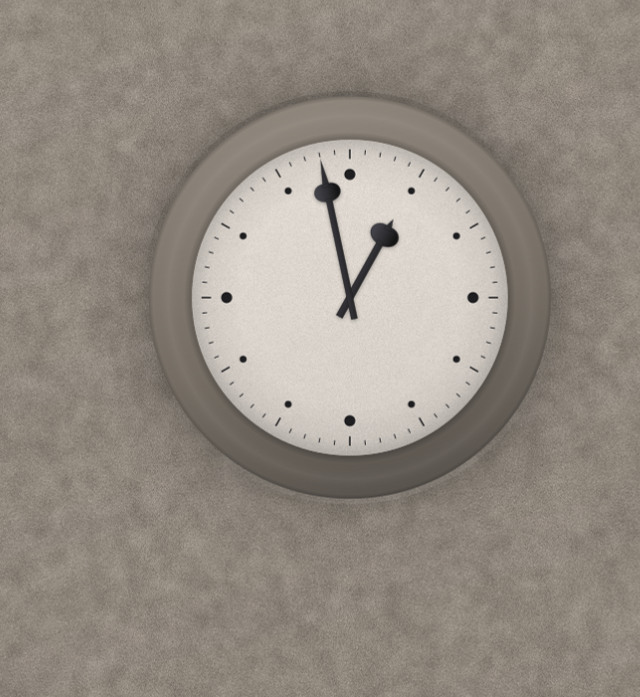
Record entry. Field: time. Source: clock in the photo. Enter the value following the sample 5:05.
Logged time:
12:58
